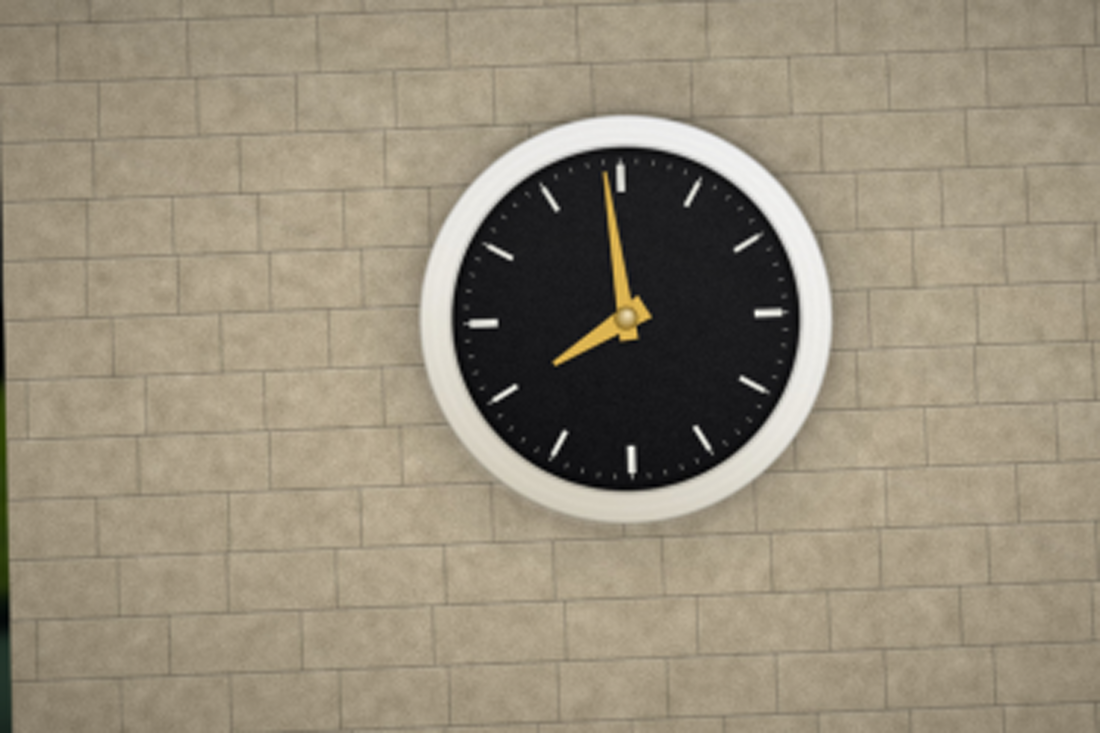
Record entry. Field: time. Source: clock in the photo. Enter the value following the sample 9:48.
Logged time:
7:59
